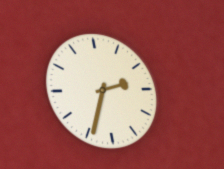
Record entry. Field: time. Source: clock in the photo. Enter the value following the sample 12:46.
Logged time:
2:34
